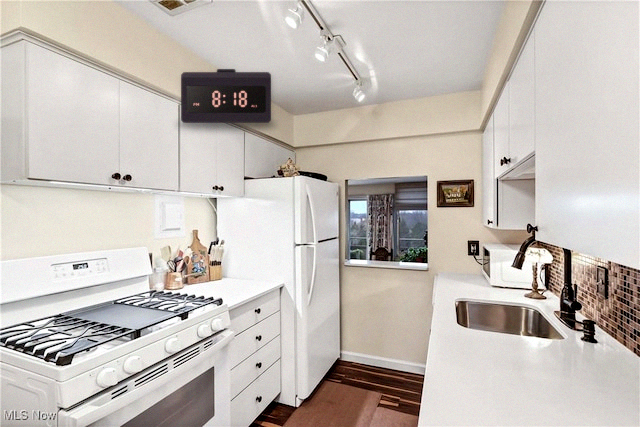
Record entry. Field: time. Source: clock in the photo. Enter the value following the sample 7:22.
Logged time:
8:18
